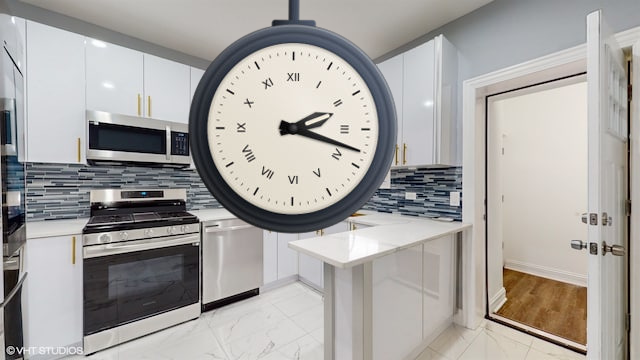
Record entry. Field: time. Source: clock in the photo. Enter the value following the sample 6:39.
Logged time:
2:18
